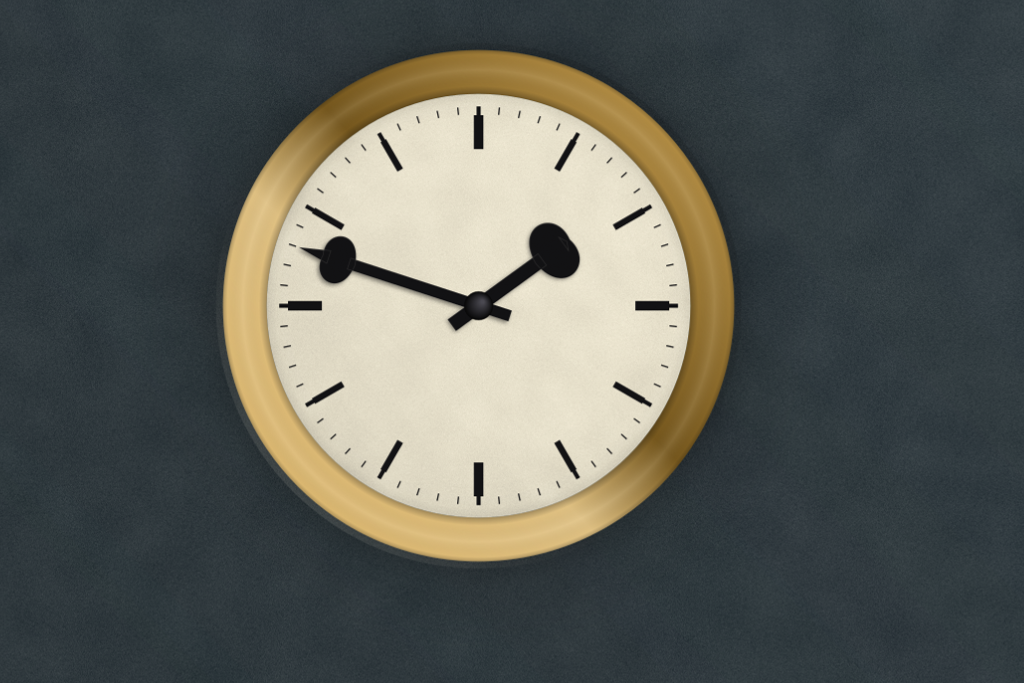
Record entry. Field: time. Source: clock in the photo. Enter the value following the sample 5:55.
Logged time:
1:48
